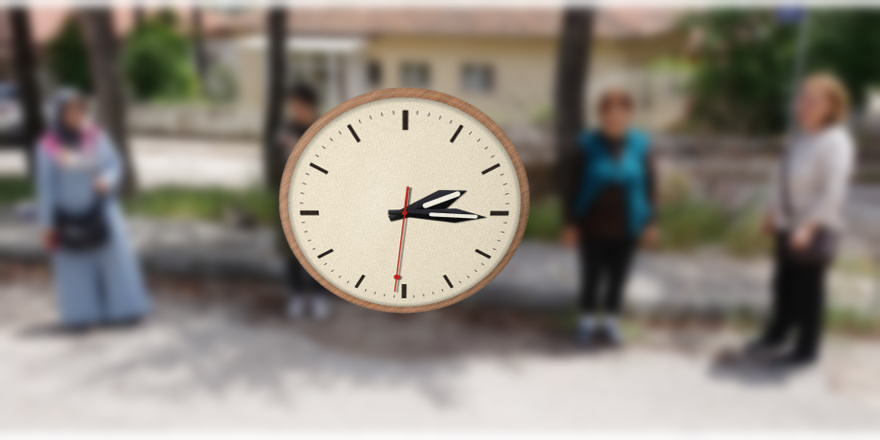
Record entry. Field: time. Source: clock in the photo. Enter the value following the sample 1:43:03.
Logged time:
2:15:31
